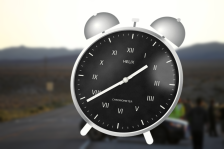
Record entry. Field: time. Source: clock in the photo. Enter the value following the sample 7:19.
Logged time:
1:39
